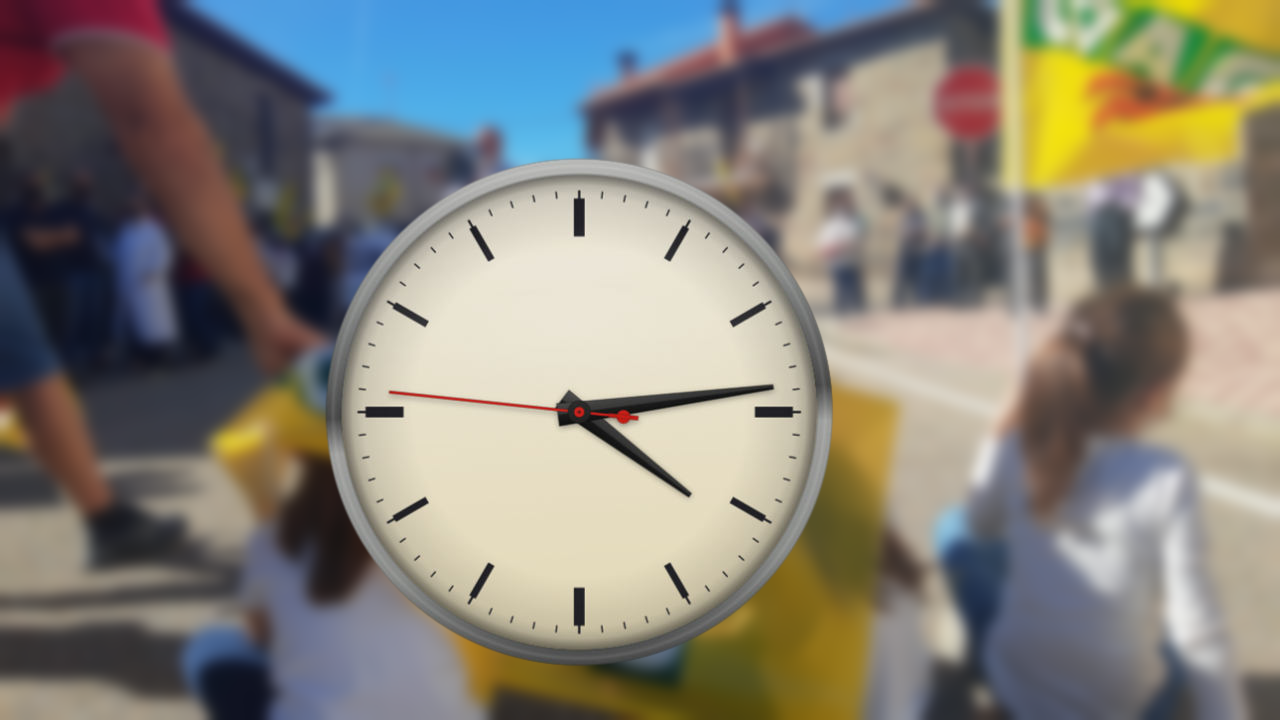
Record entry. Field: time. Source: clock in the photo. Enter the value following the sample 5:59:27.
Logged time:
4:13:46
